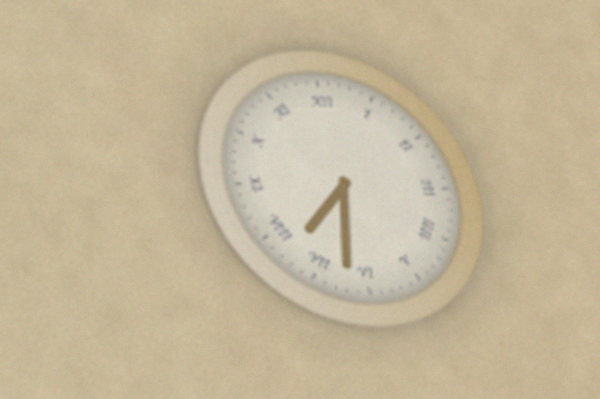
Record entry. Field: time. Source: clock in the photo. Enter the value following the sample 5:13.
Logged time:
7:32
